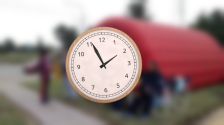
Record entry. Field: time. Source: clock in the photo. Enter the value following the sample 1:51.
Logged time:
1:56
